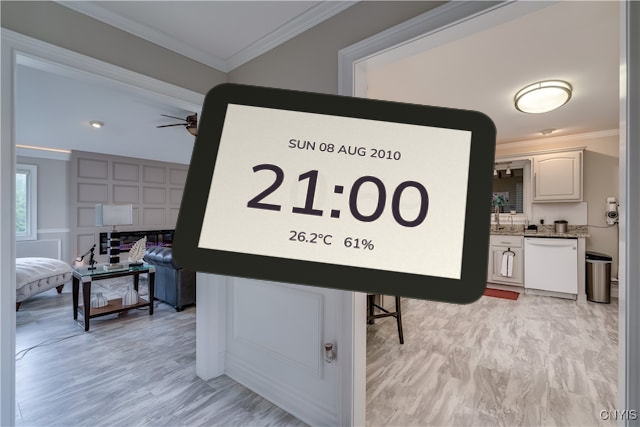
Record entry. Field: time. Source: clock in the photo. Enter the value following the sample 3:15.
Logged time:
21:00
